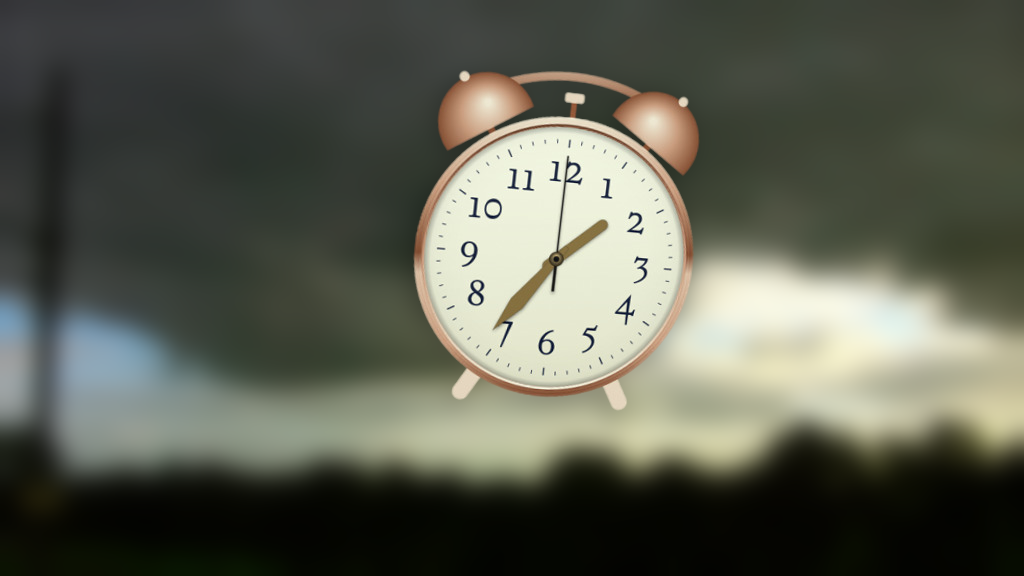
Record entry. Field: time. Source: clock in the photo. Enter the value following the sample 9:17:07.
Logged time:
1:36:00
